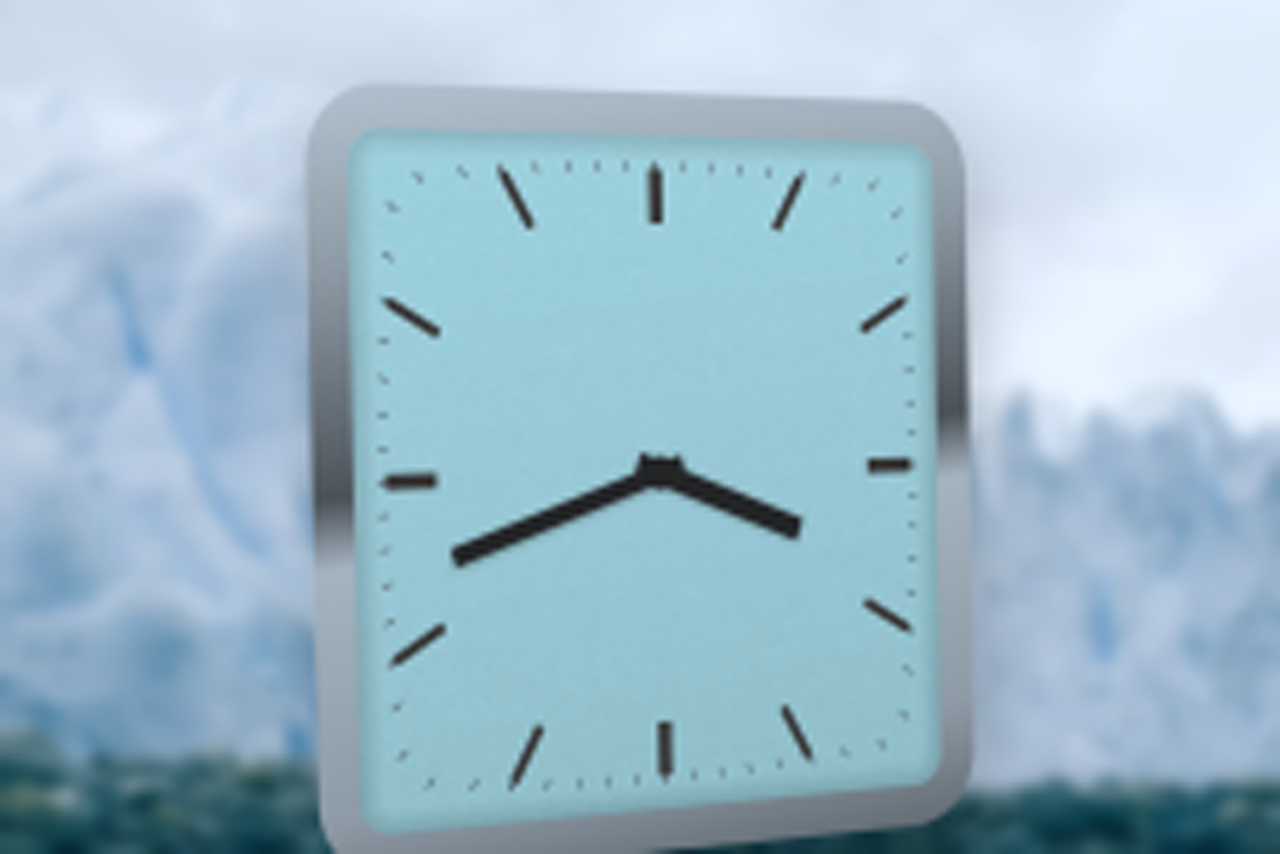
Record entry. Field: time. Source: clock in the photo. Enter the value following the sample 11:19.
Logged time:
3:42
